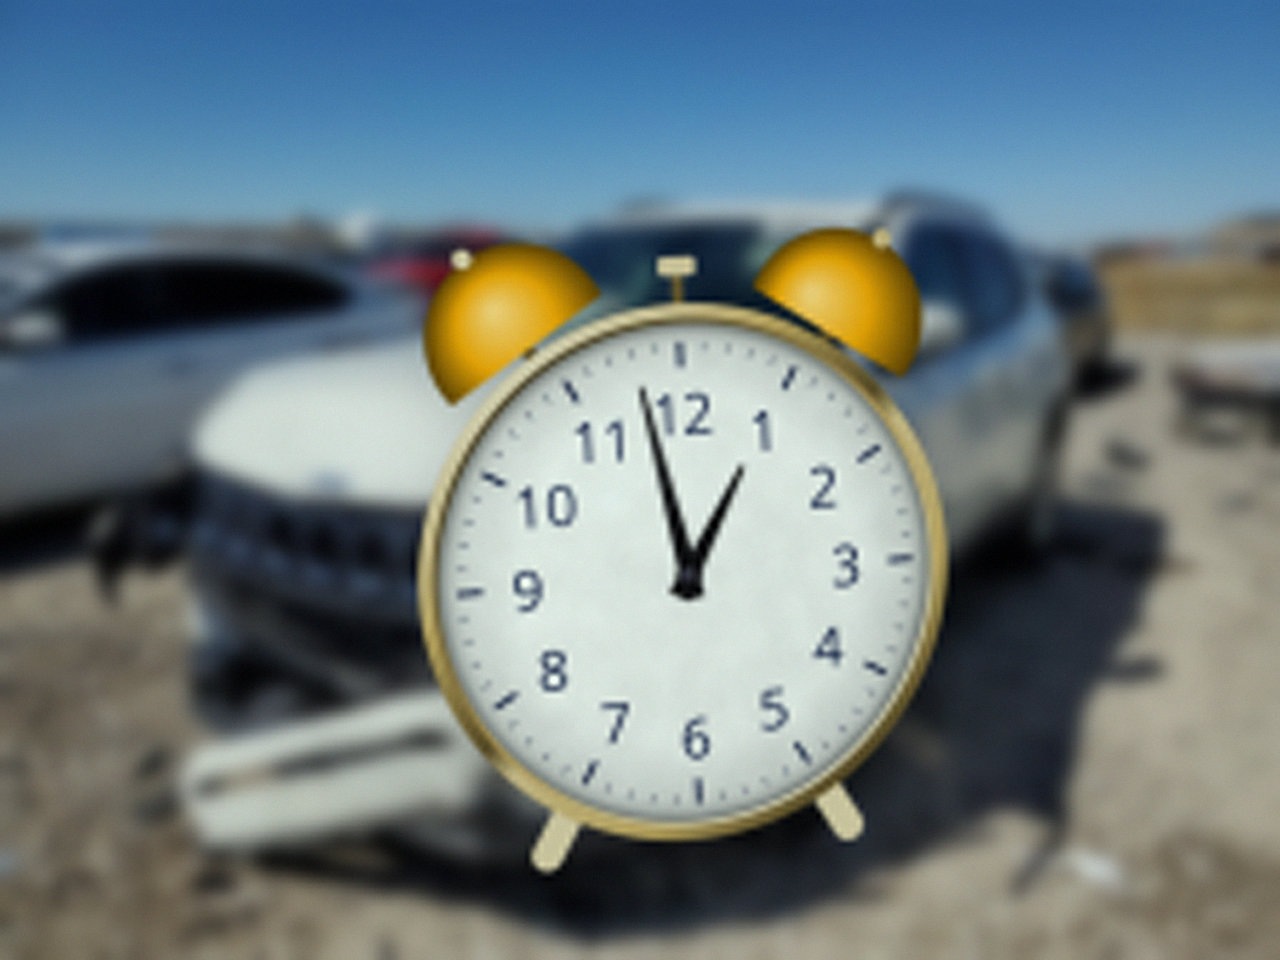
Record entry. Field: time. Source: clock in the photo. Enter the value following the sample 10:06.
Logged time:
12:58
